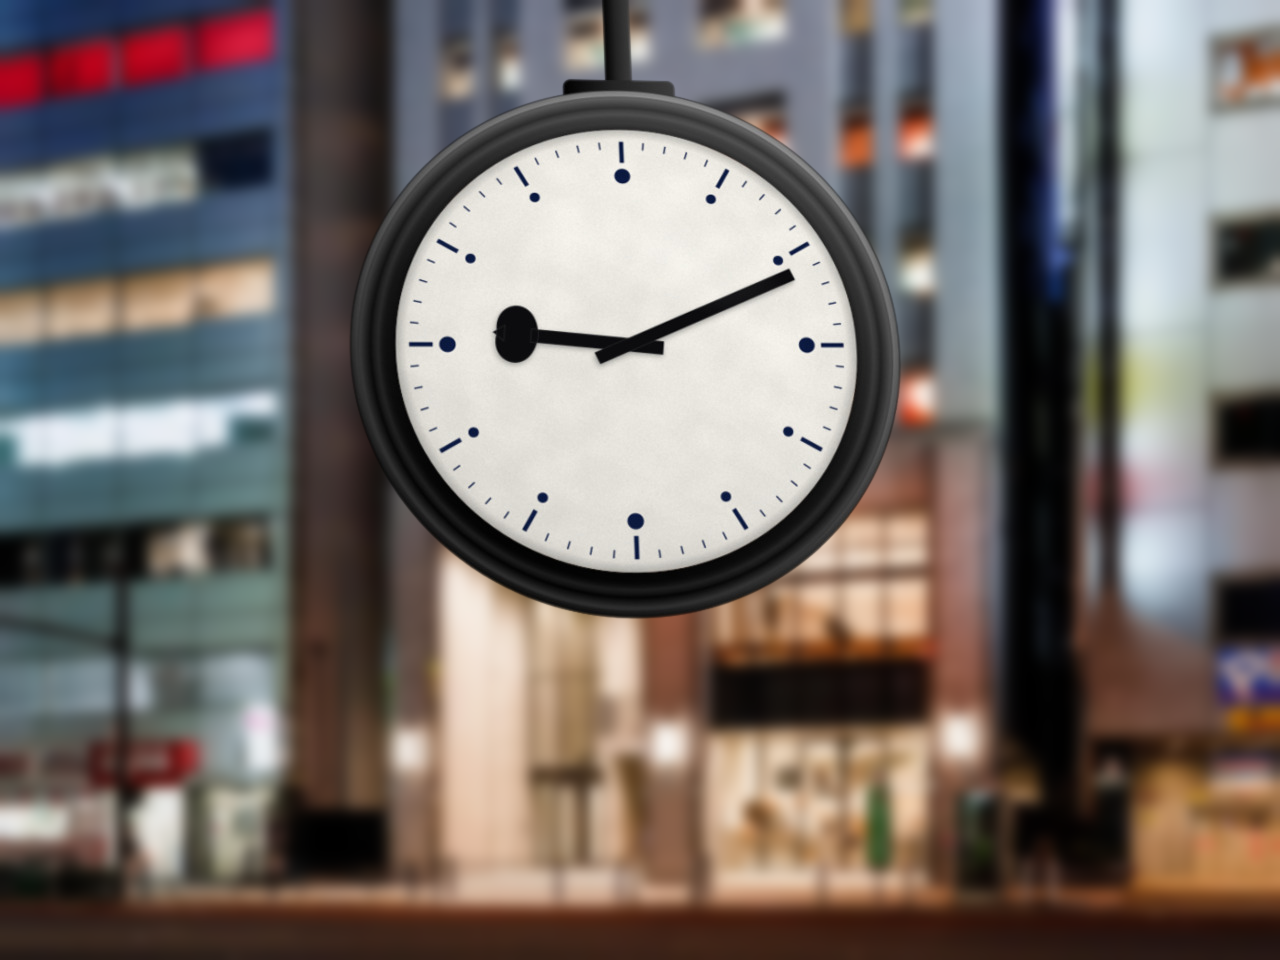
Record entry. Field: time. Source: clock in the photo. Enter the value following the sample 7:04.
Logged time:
9:11
